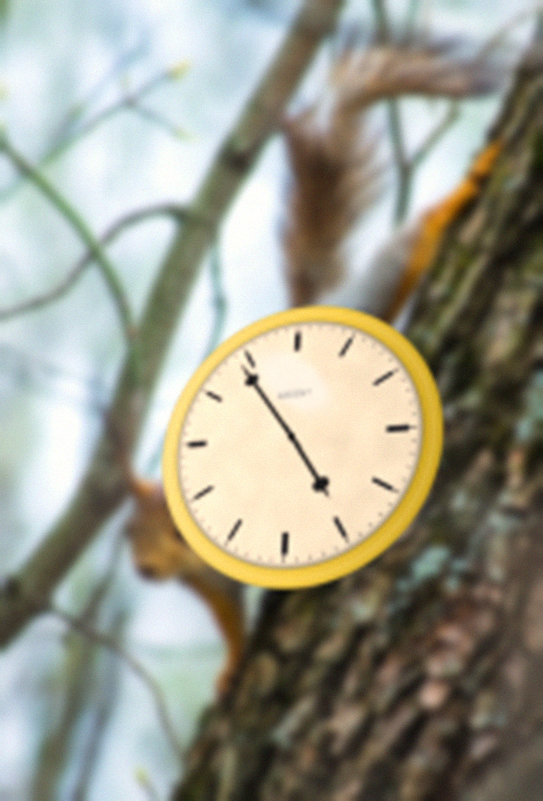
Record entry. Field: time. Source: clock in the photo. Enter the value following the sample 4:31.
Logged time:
4:54
